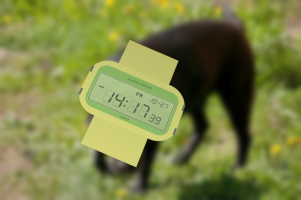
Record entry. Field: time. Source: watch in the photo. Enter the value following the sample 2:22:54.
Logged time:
14:17:39
